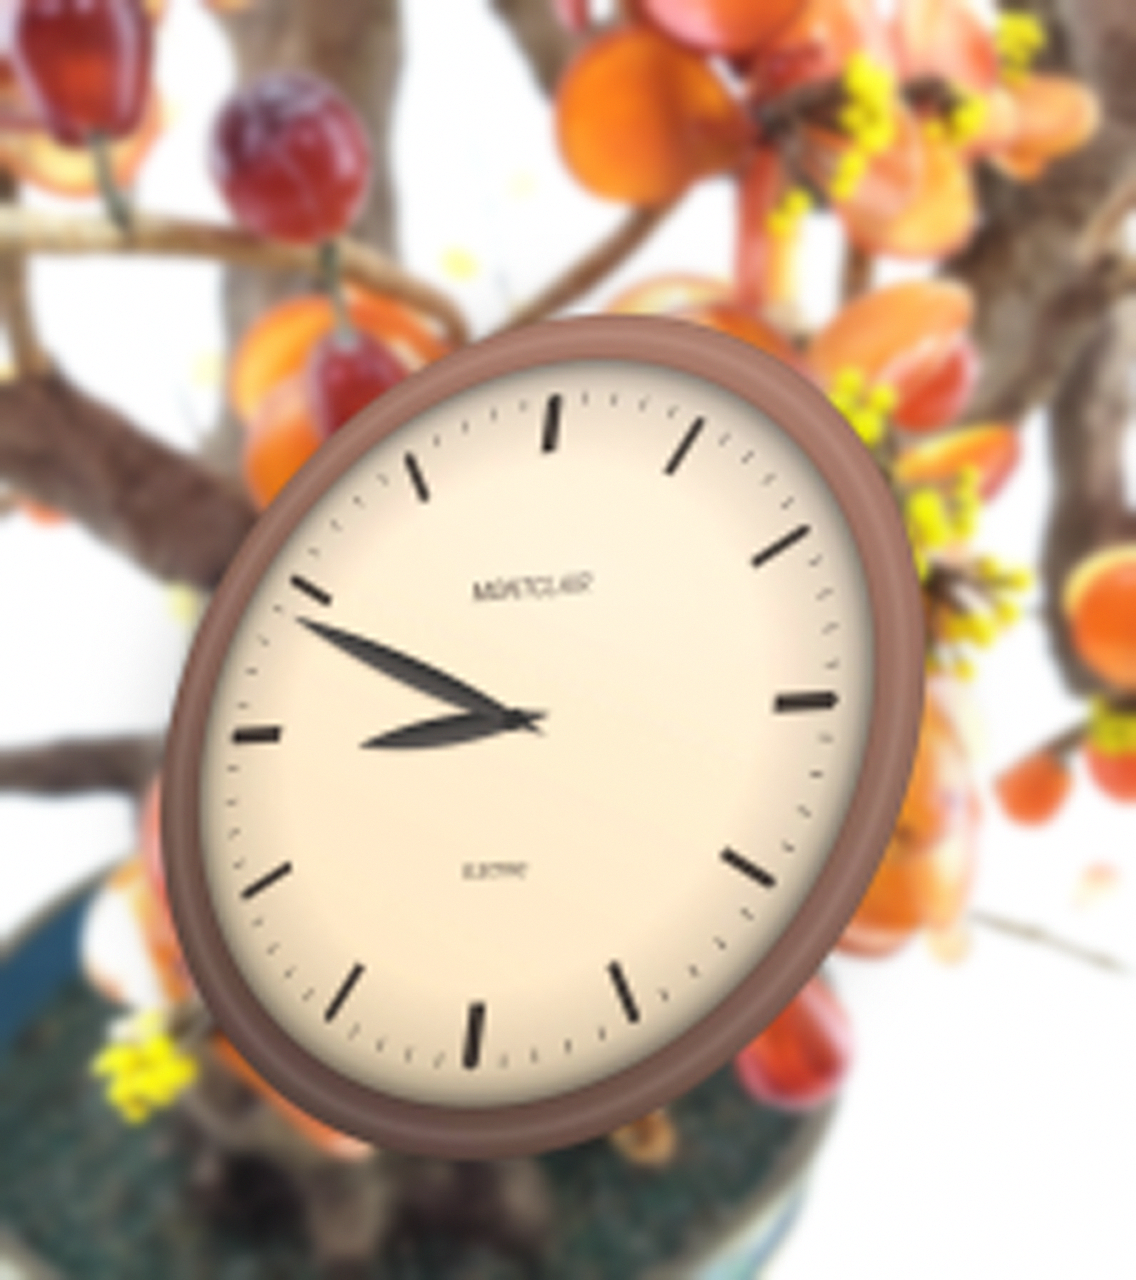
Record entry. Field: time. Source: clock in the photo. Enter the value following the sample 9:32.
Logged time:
8:49
